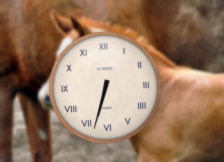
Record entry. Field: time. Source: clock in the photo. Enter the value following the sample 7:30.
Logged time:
6:33
